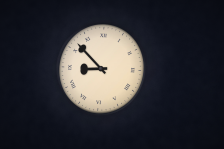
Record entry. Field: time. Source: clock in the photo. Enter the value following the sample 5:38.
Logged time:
8:52
